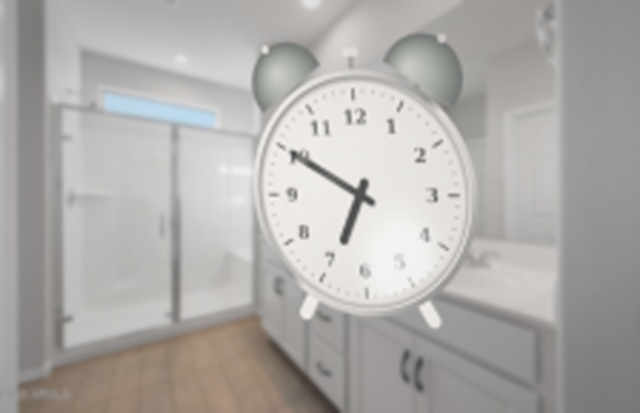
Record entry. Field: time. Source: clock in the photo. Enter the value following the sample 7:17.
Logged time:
6:50
